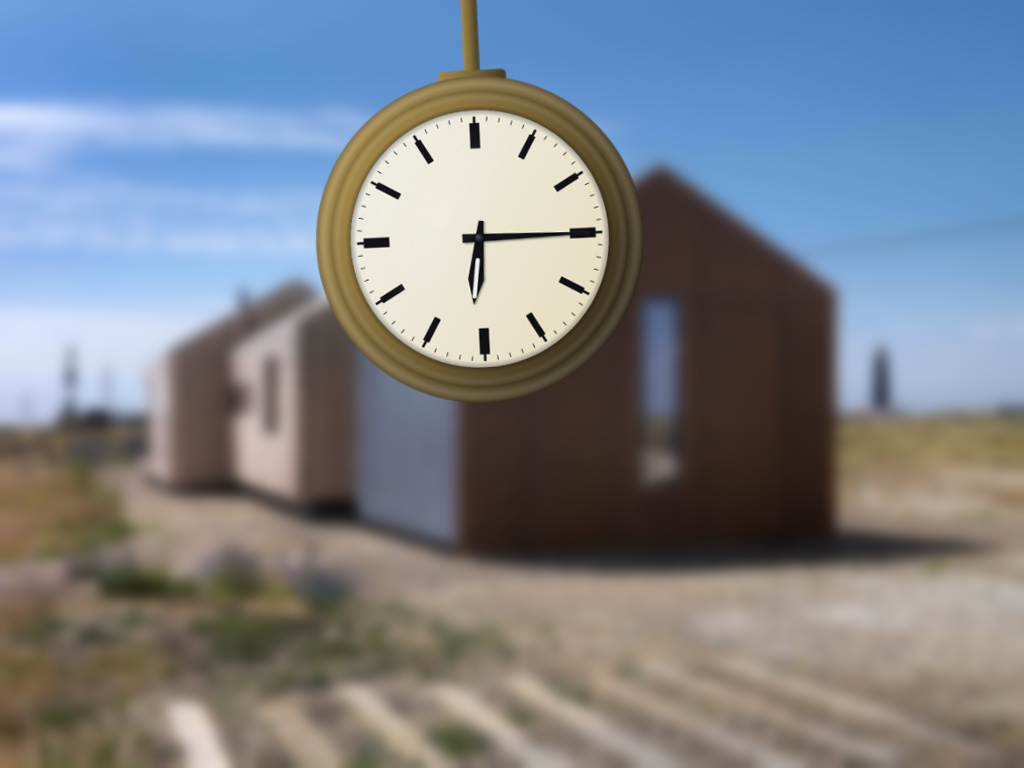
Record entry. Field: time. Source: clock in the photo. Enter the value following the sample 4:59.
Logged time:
6:15
